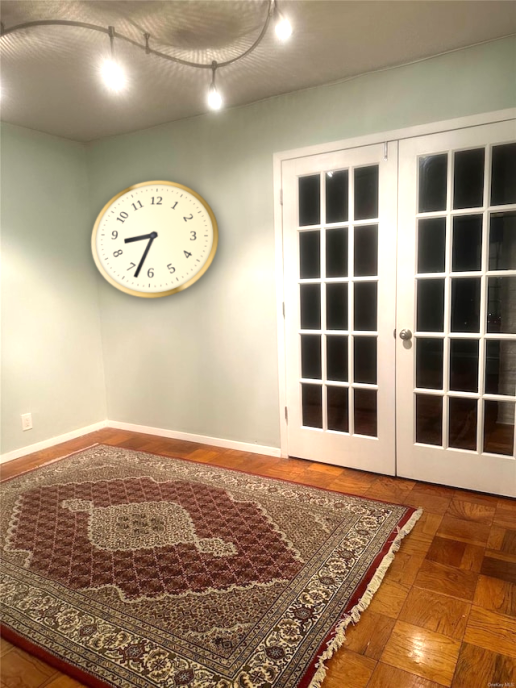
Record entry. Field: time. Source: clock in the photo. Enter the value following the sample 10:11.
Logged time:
8:33
